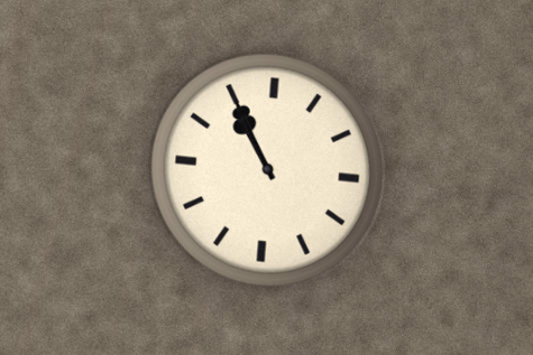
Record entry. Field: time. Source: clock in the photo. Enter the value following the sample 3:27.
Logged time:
10:55
